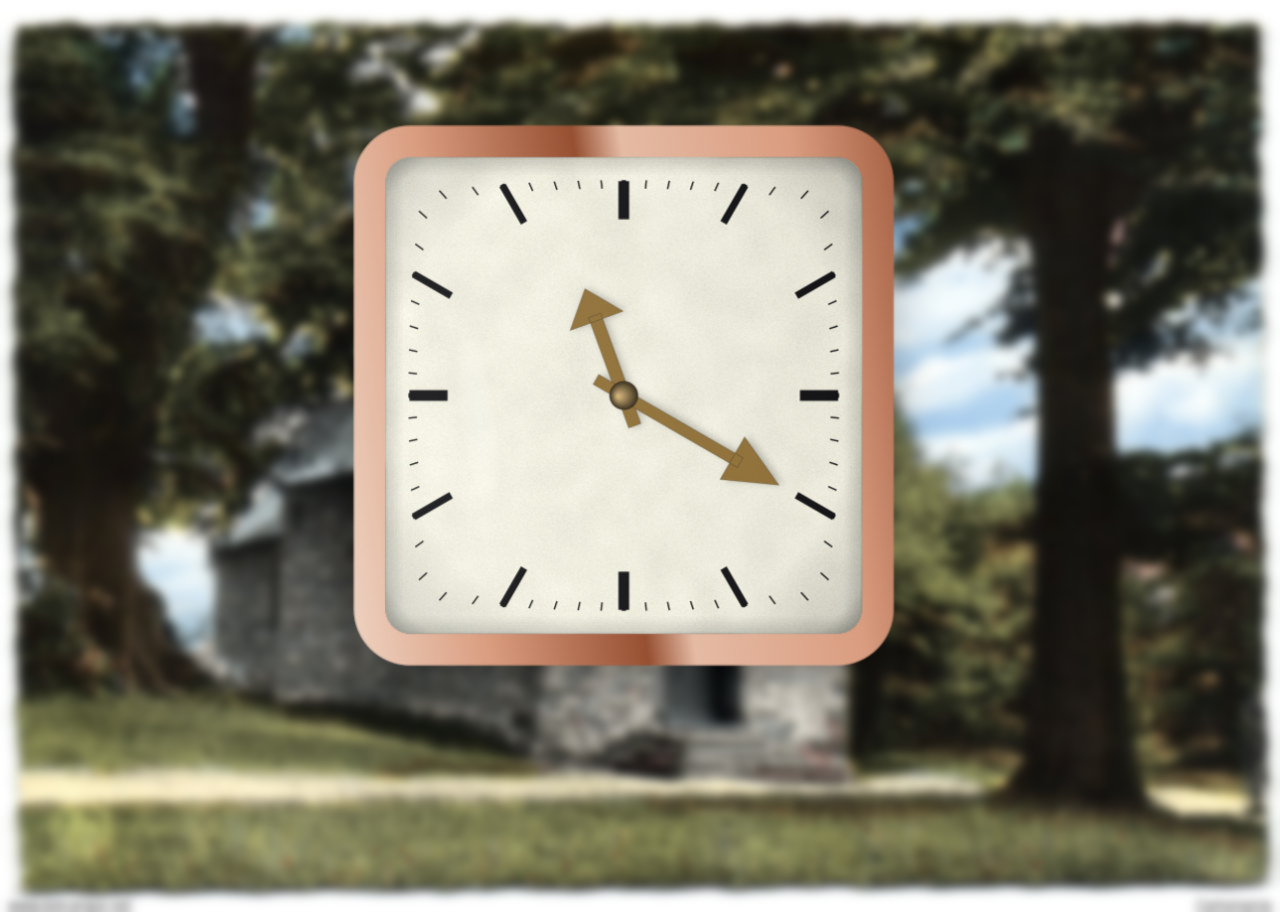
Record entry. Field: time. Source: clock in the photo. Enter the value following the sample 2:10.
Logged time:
11:20
